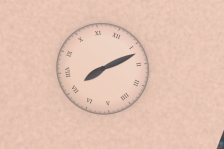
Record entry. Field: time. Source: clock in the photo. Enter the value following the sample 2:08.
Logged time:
7:07
